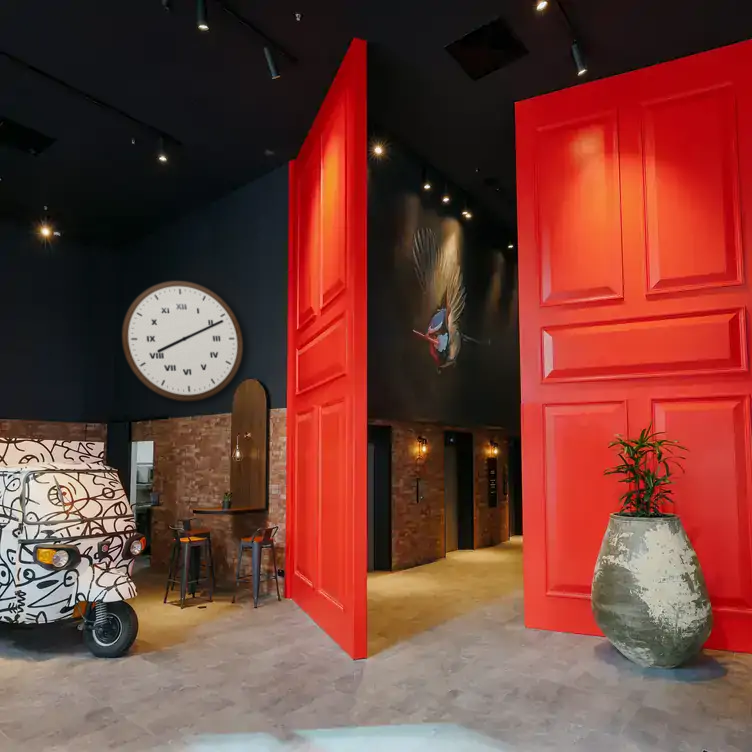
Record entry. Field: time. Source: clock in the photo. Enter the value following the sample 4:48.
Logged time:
8:11
